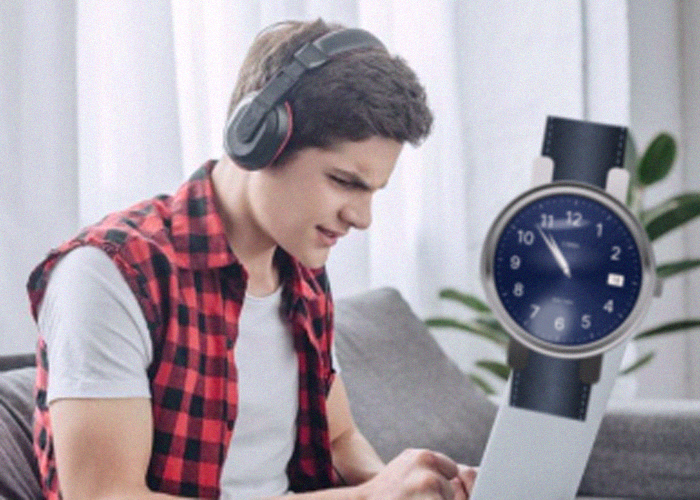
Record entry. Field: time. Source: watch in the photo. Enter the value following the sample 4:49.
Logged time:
10:53
